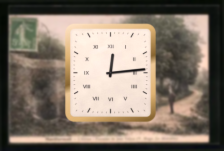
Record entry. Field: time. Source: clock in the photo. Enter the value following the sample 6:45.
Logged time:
12:14
